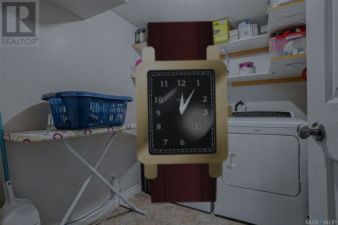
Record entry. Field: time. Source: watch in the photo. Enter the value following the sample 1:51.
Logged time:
12:05
